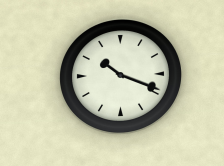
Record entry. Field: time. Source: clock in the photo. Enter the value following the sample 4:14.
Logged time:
10:19
